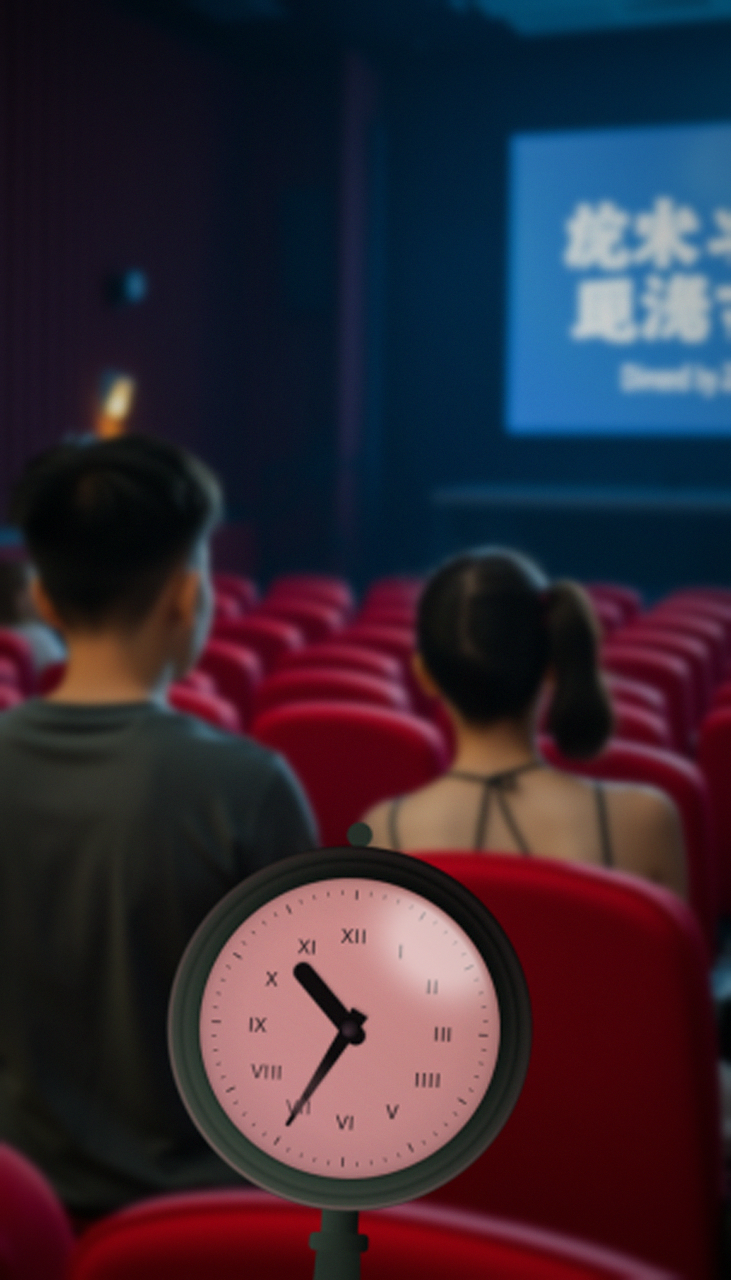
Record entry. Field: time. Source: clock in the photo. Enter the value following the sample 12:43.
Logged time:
10:35
